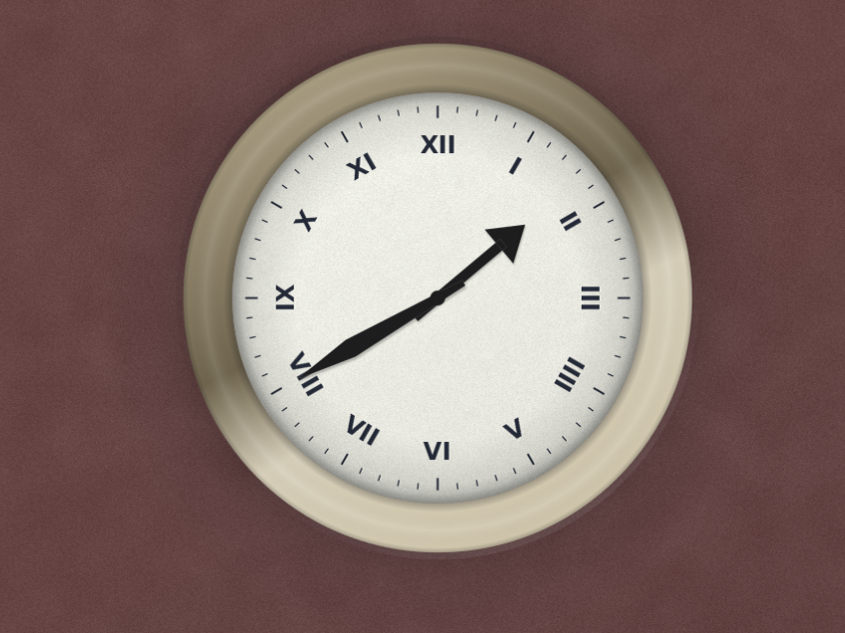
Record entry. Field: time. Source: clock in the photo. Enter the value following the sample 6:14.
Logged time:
1:40
